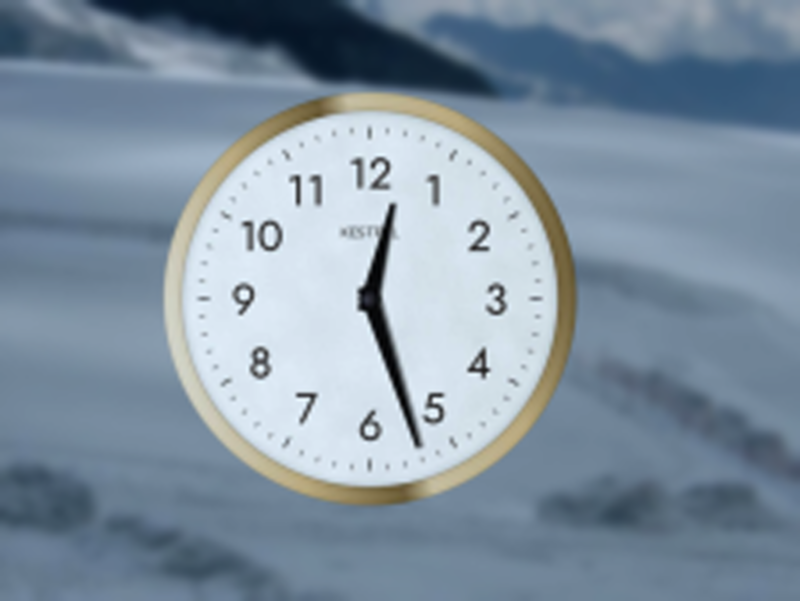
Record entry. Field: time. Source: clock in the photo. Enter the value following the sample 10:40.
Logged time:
12:27
